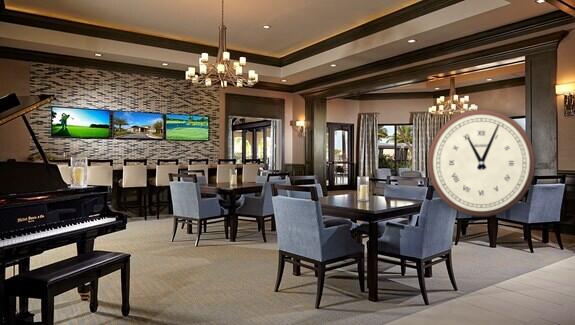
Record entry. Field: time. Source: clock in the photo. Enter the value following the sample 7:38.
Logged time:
11:04
